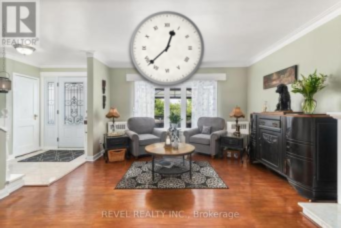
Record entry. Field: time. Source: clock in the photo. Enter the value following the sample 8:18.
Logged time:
12:38
